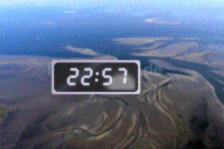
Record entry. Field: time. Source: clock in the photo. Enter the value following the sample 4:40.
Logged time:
22:57
